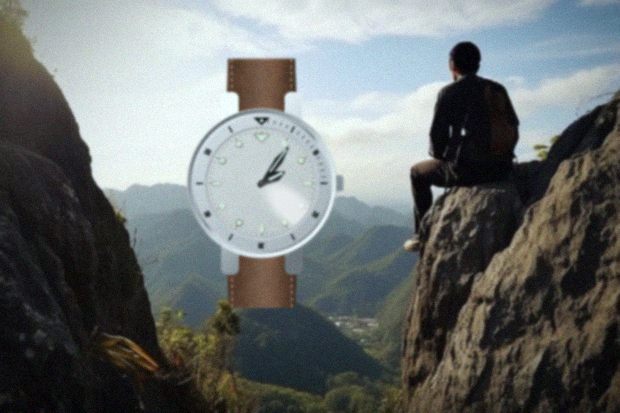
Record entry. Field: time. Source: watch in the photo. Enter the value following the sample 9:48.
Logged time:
2:06
